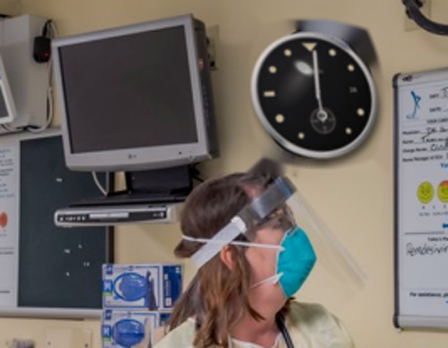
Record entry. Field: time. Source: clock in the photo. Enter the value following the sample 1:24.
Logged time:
6:01
